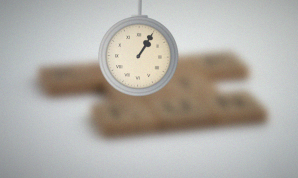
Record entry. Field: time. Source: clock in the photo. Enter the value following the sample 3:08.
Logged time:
1:05
